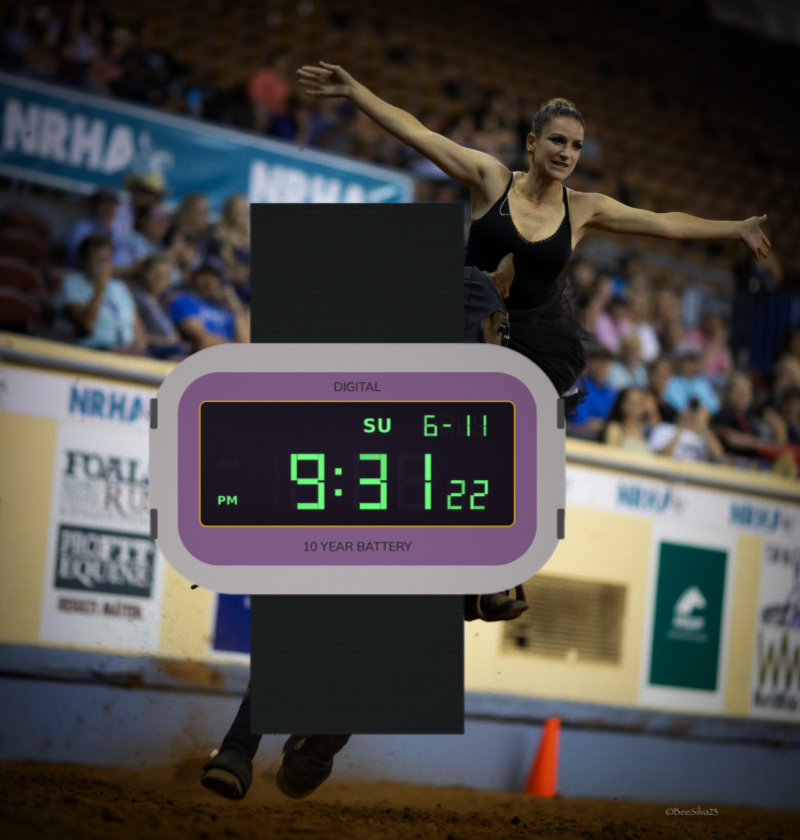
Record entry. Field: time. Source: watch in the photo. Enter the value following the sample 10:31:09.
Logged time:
9:31:22
